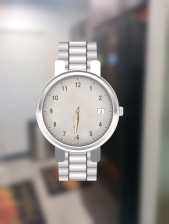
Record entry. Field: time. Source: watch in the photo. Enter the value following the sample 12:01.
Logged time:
6:31
